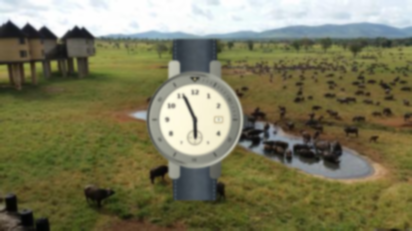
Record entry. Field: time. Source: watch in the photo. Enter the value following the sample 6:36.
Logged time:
5:56
